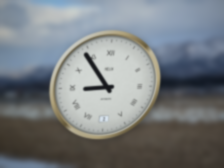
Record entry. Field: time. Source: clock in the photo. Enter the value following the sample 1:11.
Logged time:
8:54
